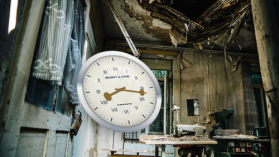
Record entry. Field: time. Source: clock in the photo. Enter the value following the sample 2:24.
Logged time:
8:17
